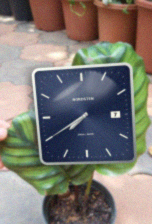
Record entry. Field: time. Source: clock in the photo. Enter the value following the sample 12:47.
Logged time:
7:40
